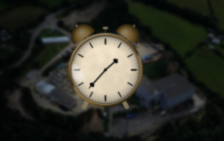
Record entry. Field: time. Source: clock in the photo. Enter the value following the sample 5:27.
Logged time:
1:37
